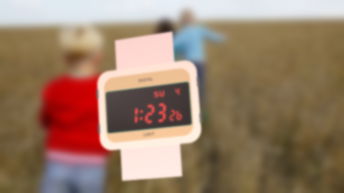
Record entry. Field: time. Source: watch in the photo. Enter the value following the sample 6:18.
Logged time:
1:23
